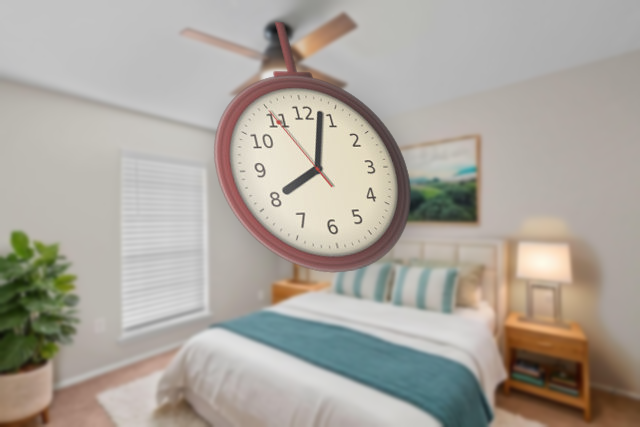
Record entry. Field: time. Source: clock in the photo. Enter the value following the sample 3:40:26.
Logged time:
8:02:55
